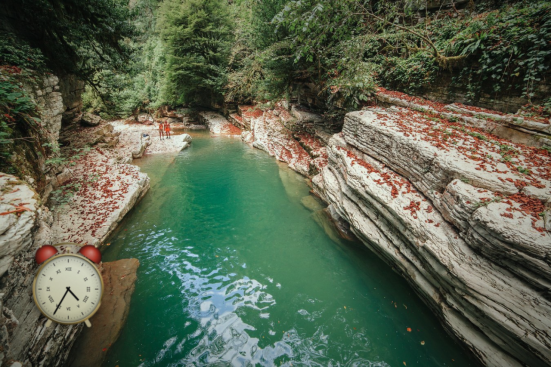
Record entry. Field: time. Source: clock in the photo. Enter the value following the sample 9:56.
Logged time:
4:35
